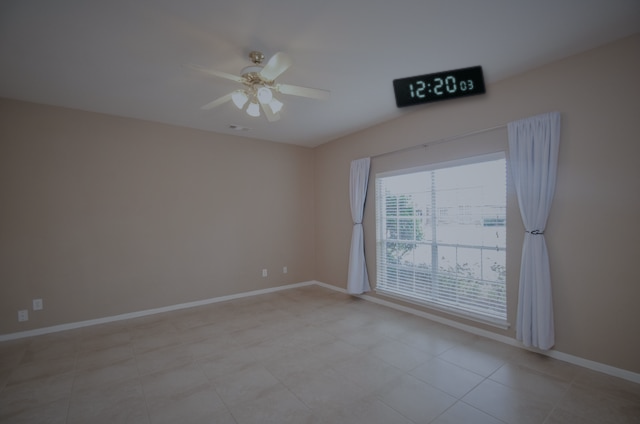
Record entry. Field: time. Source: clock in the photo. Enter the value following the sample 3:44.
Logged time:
12:20
